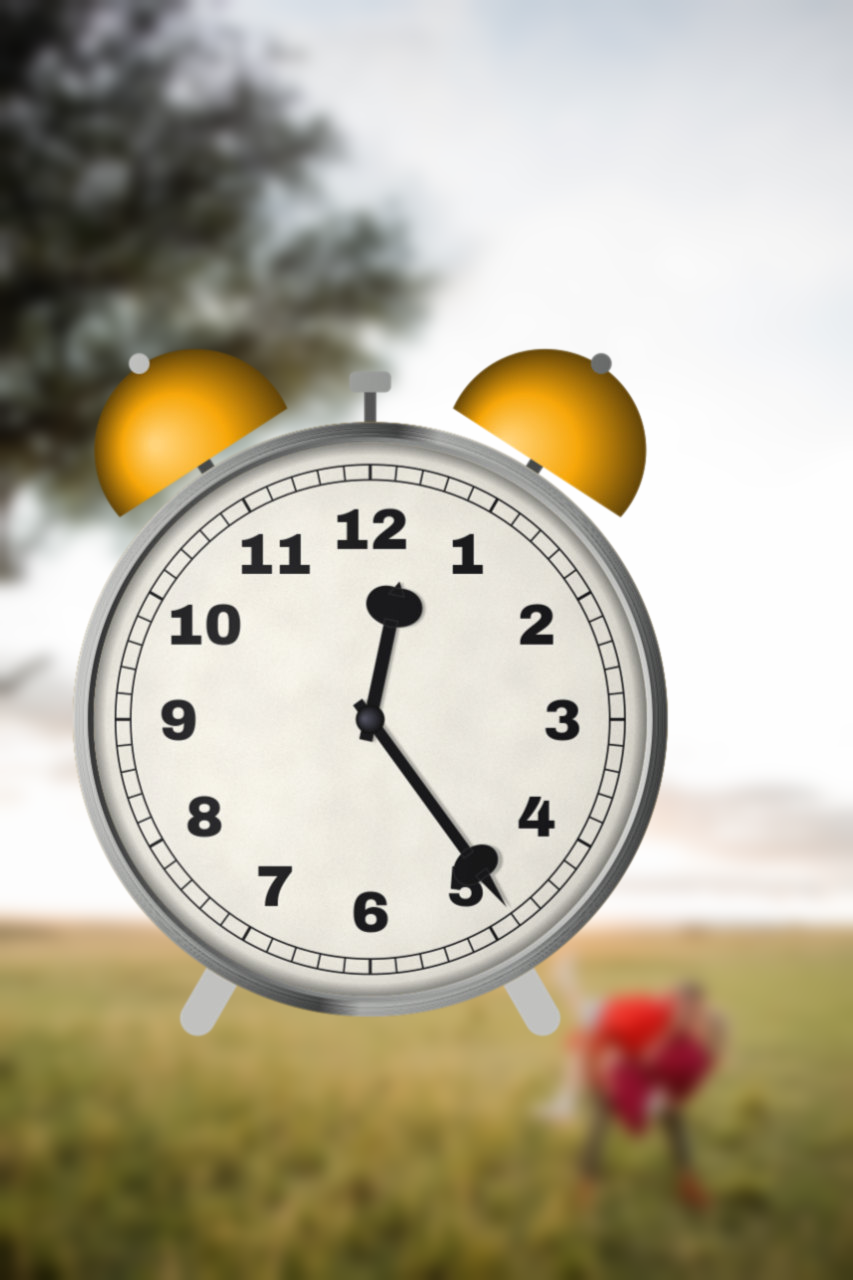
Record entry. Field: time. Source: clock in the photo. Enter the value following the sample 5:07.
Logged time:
12:24
